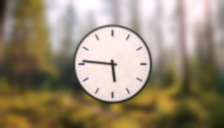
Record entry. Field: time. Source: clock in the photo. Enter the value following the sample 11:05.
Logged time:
5:46
